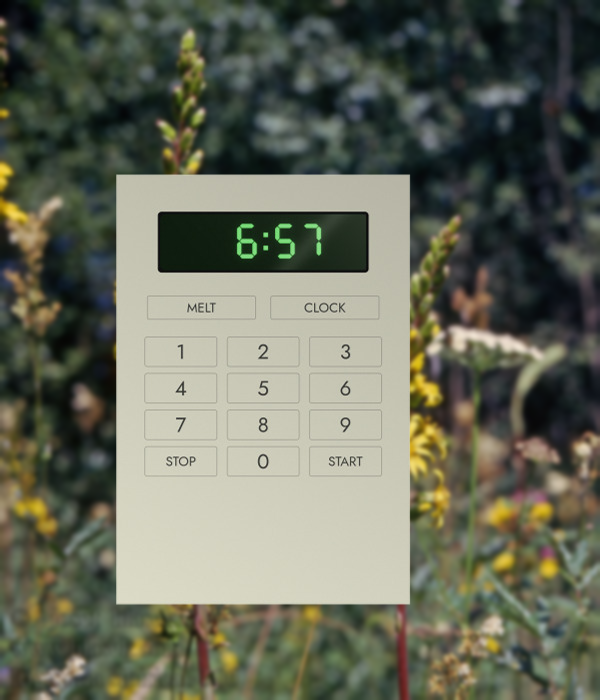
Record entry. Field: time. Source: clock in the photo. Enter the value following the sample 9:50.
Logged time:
6:57
